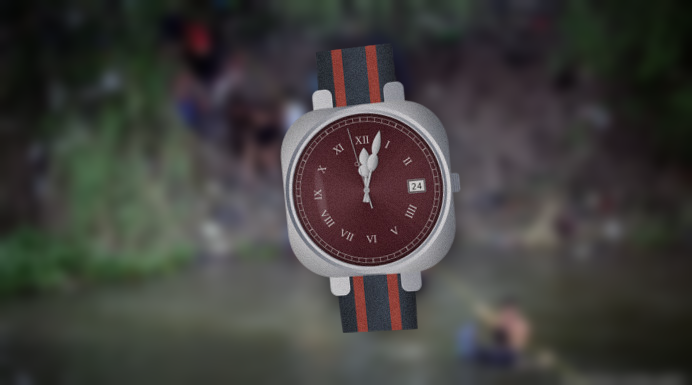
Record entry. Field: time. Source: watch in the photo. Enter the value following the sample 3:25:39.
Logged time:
12:02:58
